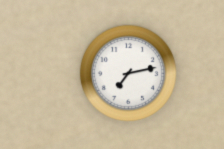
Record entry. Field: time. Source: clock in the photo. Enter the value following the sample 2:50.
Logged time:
7:13
